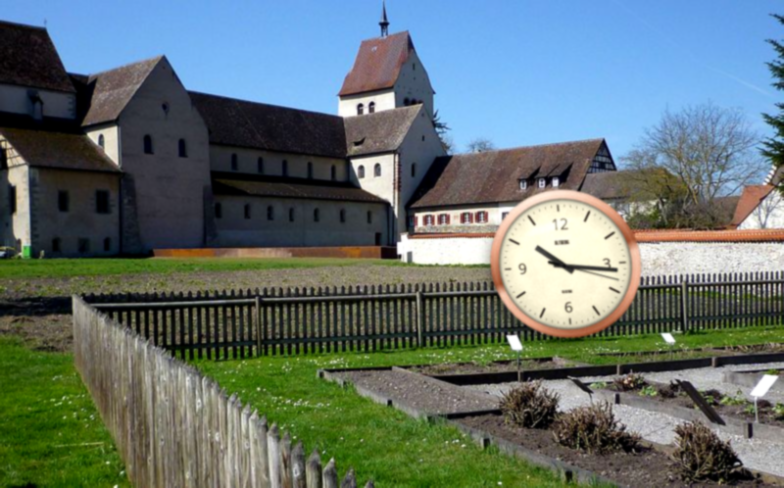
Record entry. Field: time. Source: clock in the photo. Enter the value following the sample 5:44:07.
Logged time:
10:16:18
